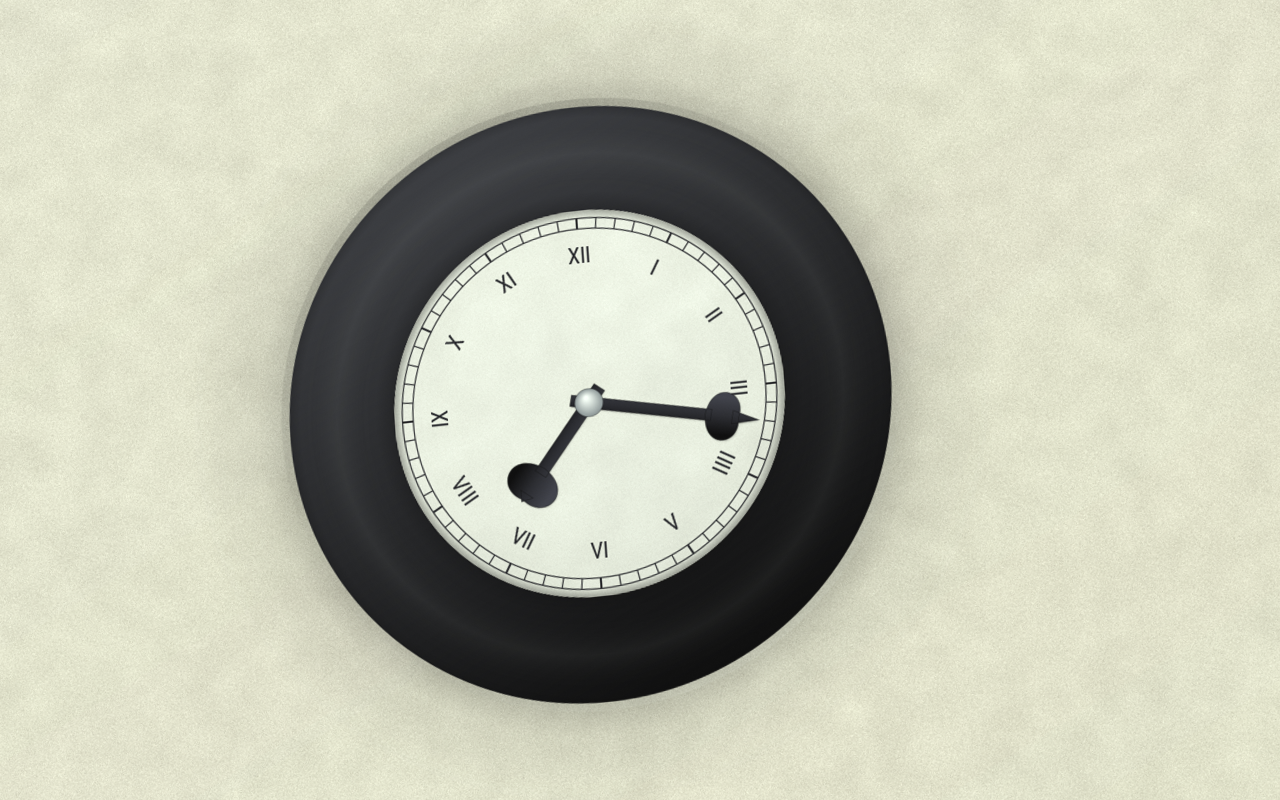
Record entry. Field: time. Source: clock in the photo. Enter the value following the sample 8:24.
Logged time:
7:17
